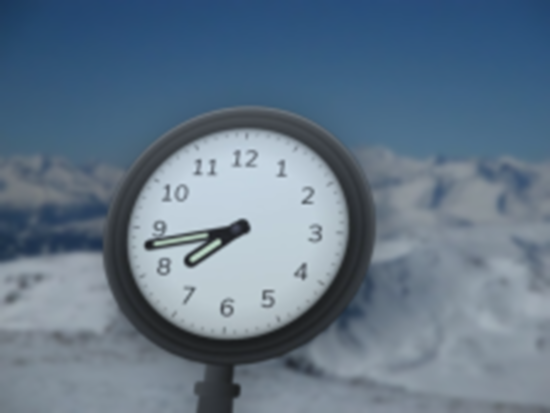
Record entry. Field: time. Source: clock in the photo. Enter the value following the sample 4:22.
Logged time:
7:43
